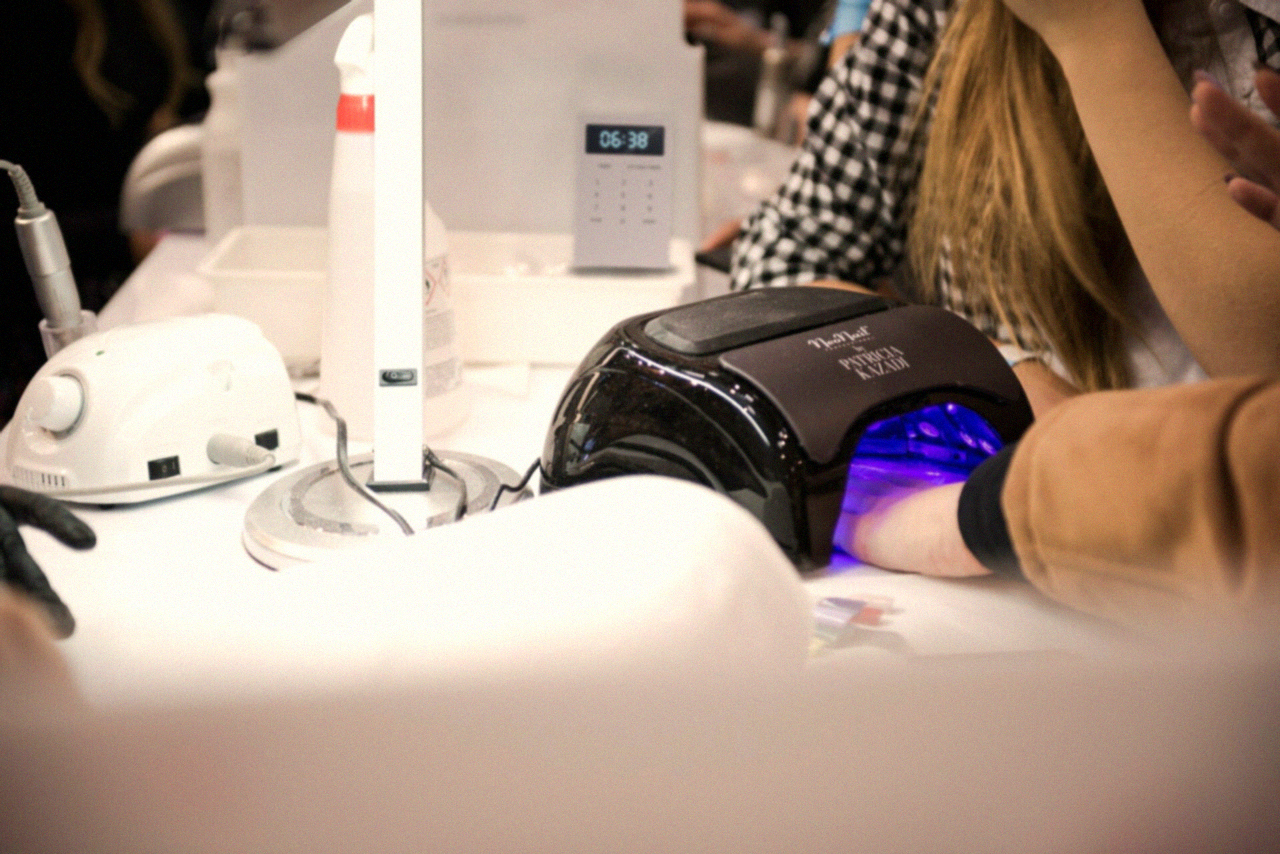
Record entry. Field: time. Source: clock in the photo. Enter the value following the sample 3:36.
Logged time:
6:38
